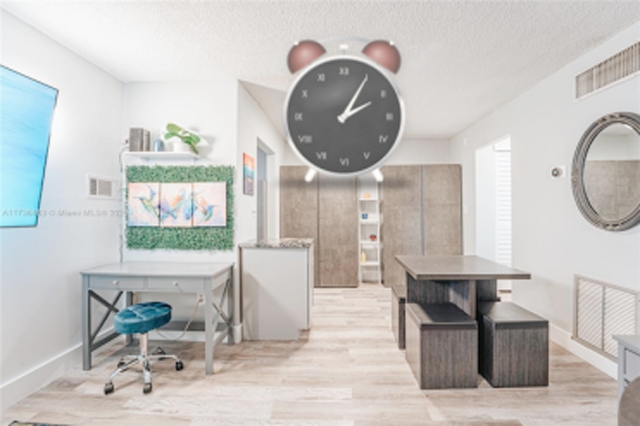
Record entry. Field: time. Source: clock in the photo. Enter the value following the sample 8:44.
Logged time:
2:05
